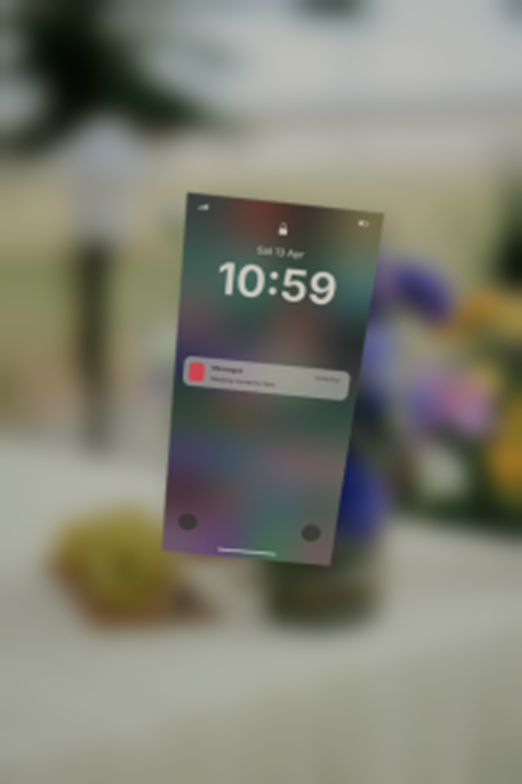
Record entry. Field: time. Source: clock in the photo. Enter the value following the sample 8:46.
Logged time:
10:59
